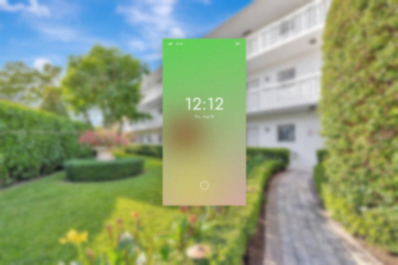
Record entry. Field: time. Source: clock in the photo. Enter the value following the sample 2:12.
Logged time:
12:12
